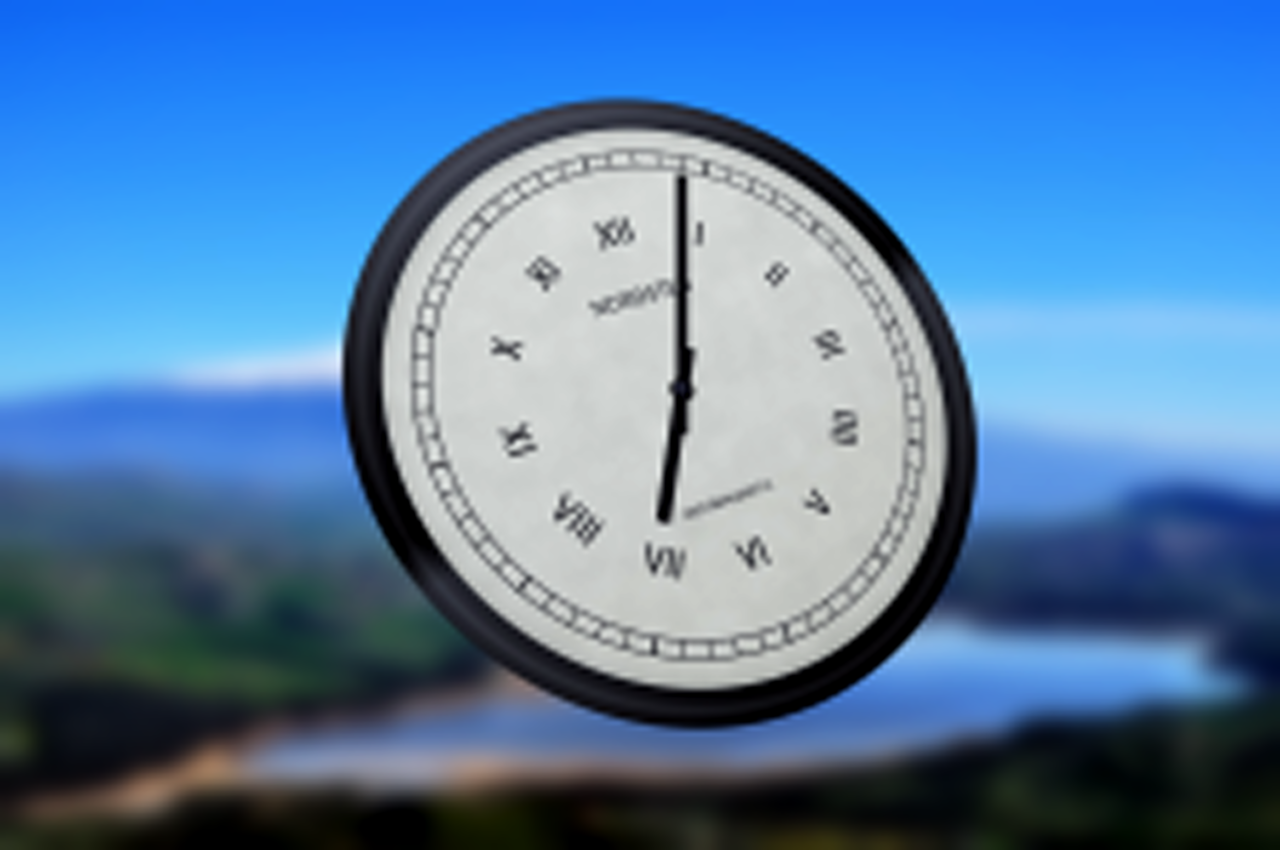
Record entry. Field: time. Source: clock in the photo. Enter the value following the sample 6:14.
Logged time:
7:04
